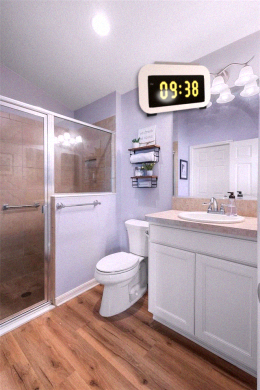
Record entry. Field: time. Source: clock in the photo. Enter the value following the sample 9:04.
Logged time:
9:38
